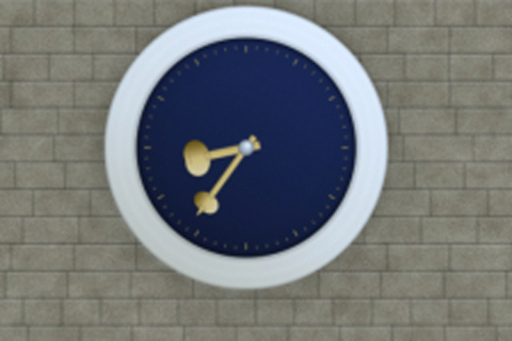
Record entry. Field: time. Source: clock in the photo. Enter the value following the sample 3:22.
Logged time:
8:36
